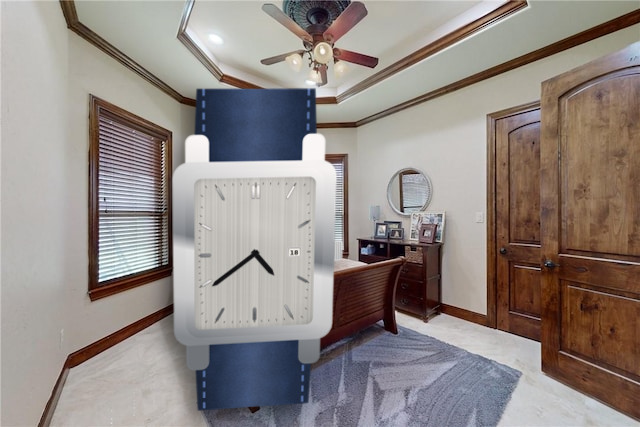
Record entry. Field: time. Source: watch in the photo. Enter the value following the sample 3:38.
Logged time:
4:39
